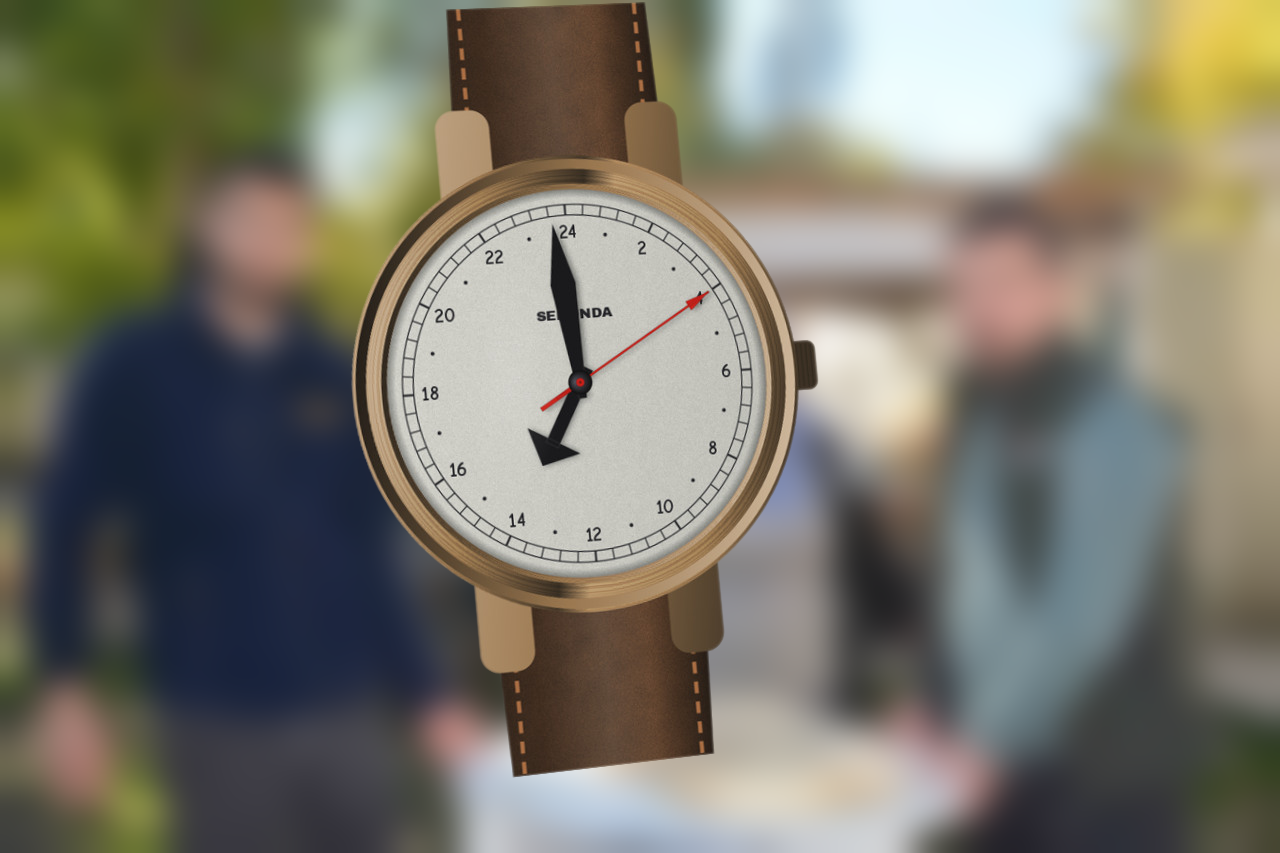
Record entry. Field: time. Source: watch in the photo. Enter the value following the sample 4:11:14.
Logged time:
13:59:10
